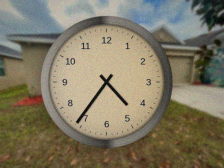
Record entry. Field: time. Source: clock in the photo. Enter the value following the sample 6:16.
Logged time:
4:36
